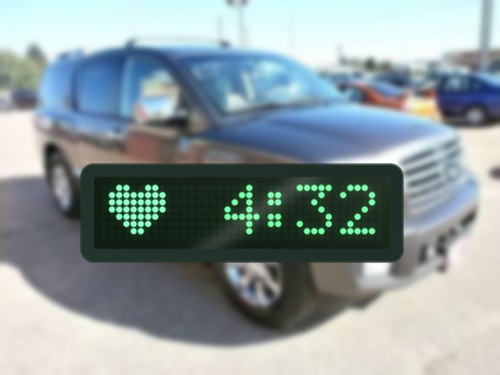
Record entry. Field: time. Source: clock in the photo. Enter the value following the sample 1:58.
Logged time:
4:32
